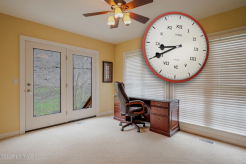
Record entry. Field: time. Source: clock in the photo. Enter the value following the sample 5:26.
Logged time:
8:40
